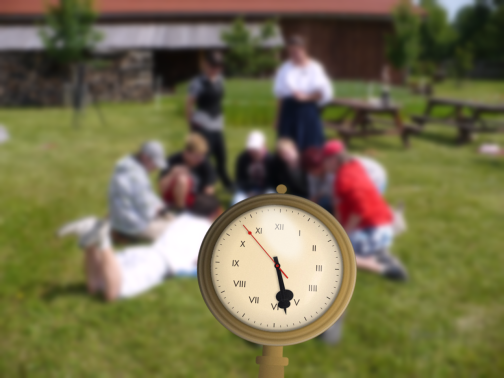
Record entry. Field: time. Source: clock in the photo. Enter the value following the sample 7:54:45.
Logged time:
5:27:53
